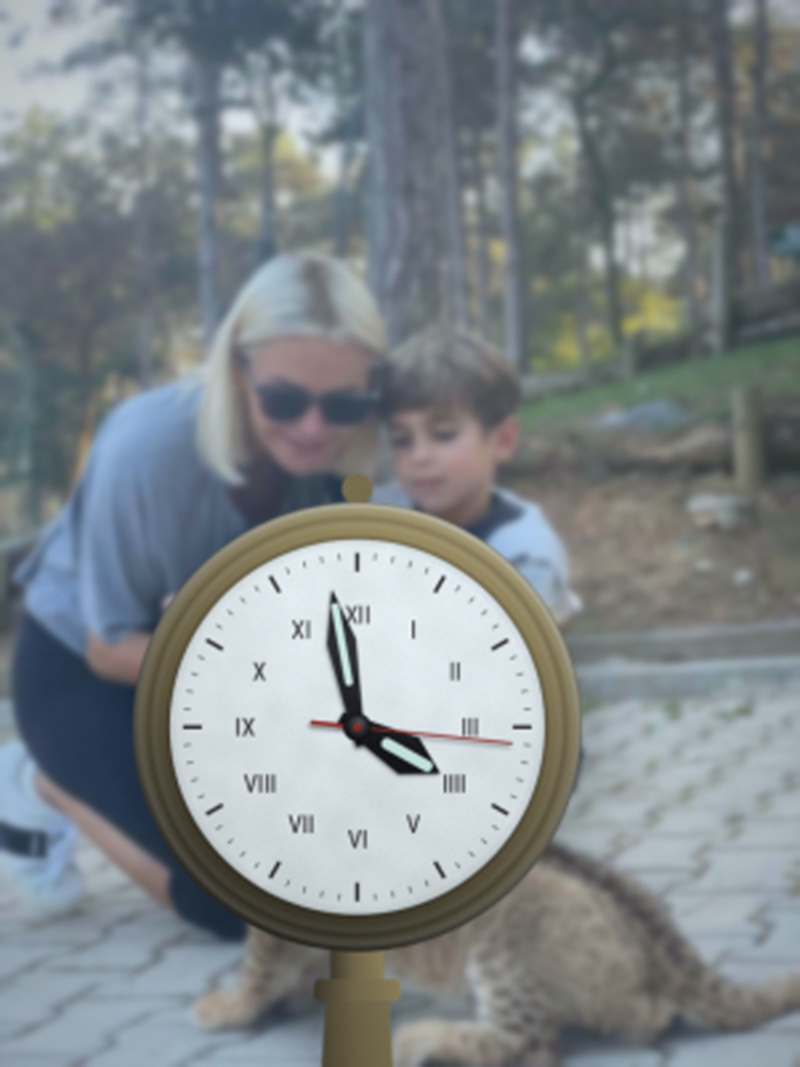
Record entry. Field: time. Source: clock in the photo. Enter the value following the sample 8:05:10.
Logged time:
3:58:16
